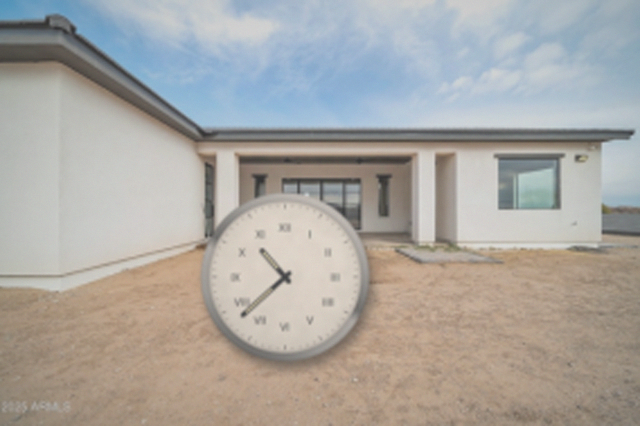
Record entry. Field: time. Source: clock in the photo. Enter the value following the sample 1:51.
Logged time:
10:38
